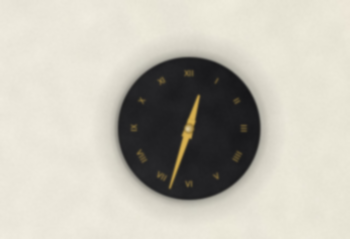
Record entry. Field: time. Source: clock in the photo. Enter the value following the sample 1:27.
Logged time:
12:33
